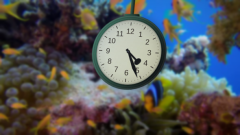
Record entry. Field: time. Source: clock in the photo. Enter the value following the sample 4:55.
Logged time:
4:26
